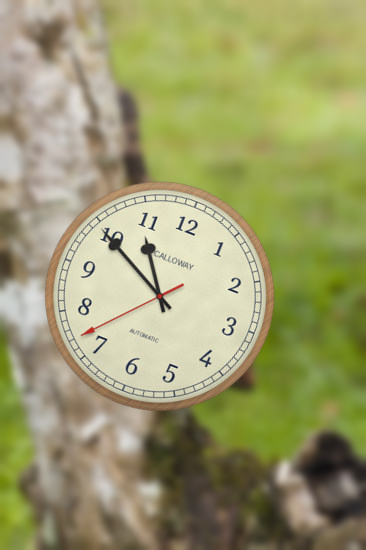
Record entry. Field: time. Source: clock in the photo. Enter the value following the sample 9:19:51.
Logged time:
10:49:37
